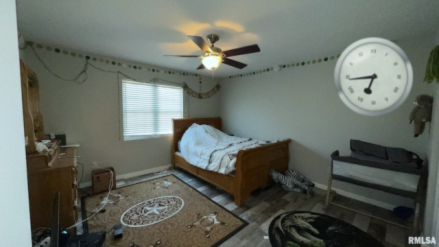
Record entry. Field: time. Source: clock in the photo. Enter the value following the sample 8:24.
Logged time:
6:44
